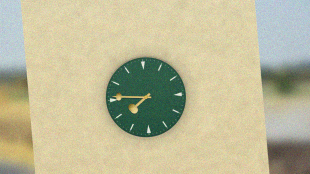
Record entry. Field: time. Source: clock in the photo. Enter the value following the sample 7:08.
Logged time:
7:46
